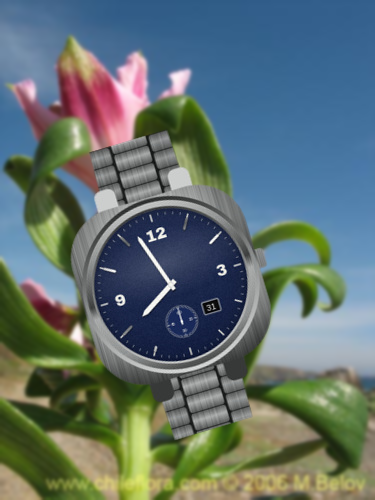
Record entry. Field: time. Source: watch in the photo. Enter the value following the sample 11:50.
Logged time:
7:57
